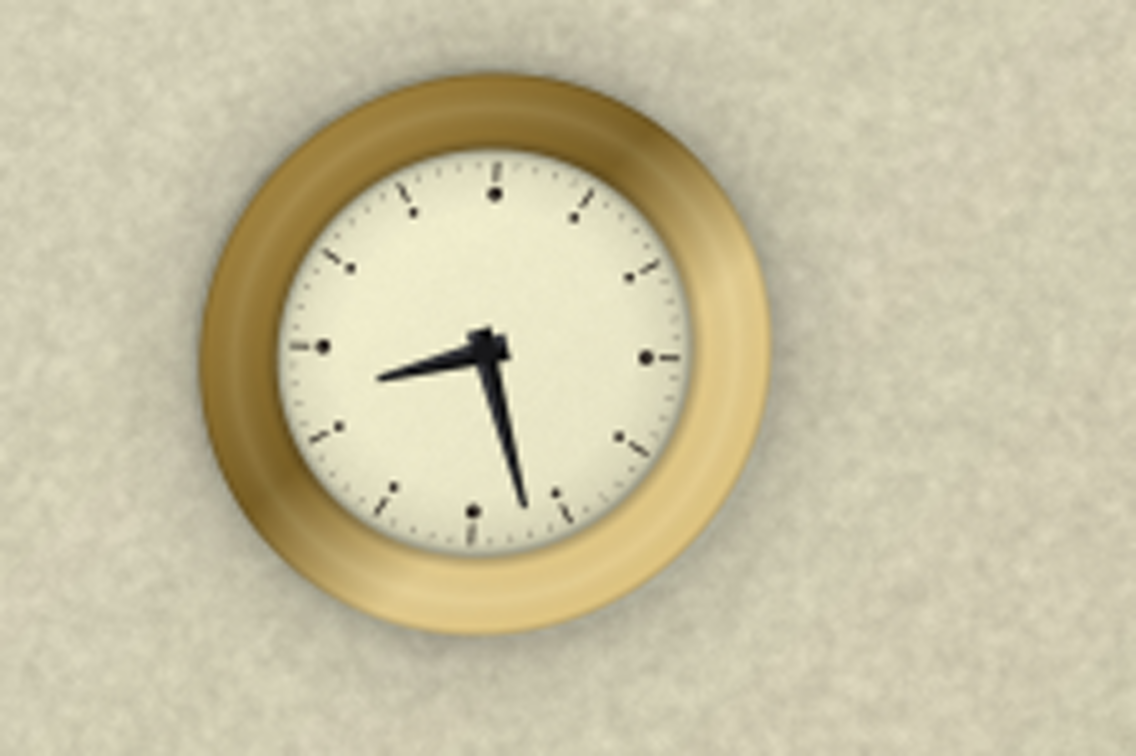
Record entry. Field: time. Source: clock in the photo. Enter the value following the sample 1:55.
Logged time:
8:27
